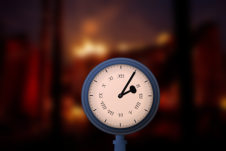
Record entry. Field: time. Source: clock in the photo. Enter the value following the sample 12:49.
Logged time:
2:05
